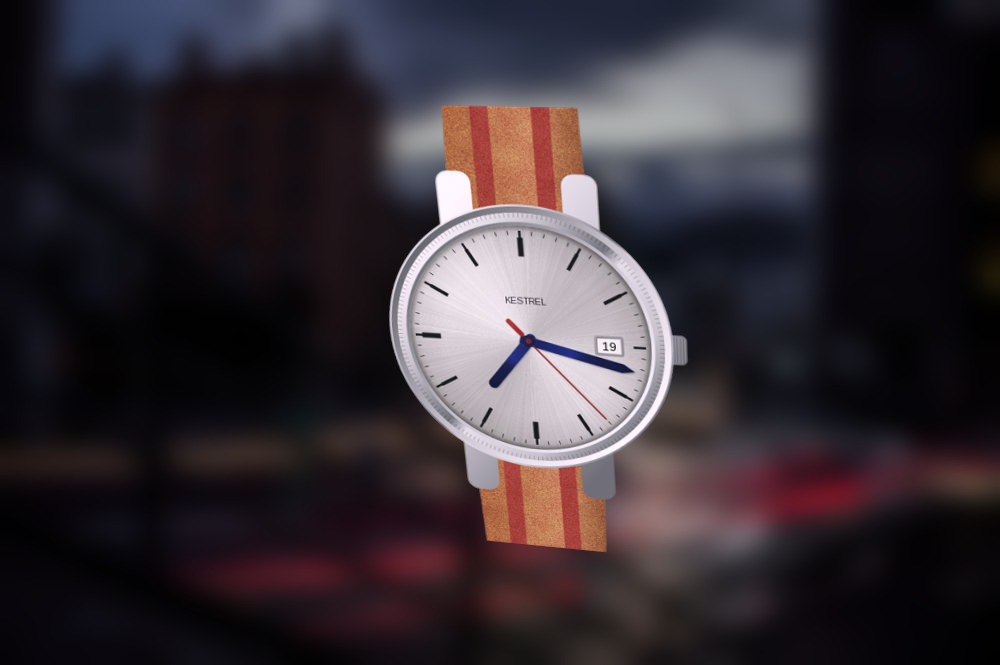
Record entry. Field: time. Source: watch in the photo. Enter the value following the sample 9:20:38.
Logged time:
7:17:23
